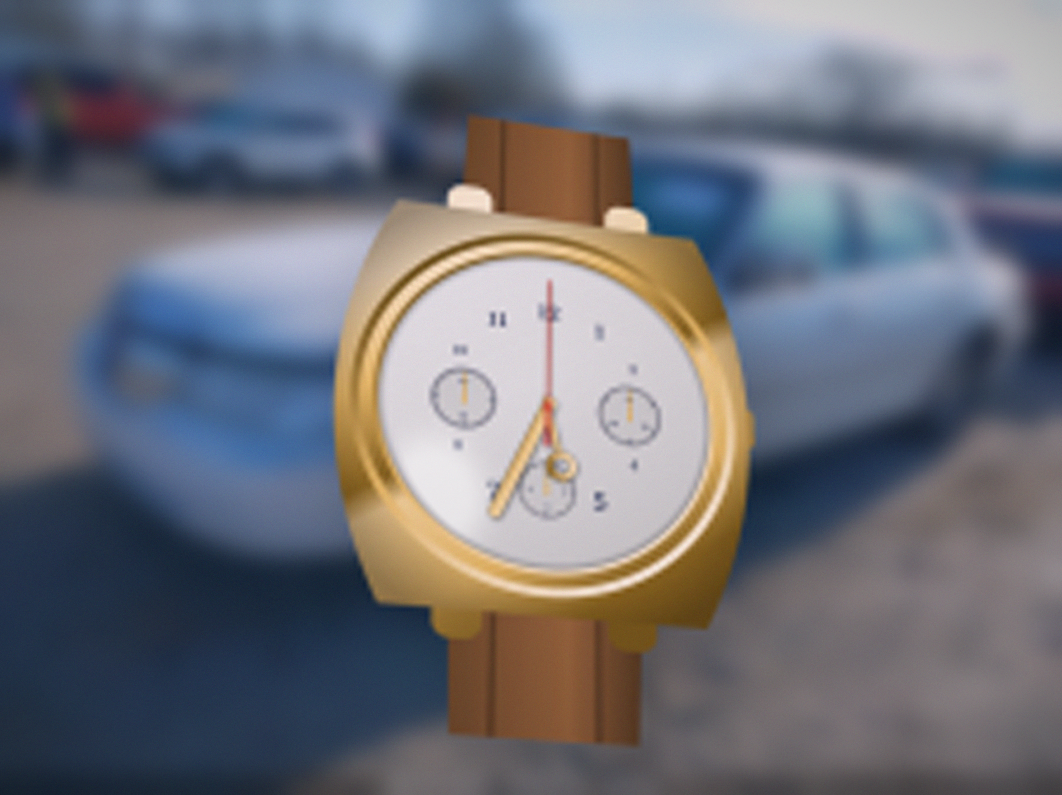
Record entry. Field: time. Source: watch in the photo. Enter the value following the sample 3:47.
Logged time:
5:34
